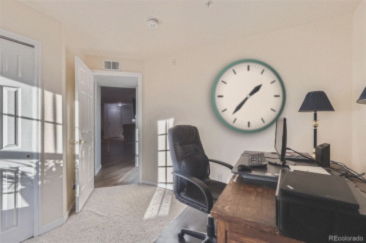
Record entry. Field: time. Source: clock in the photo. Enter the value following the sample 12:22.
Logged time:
1:37
